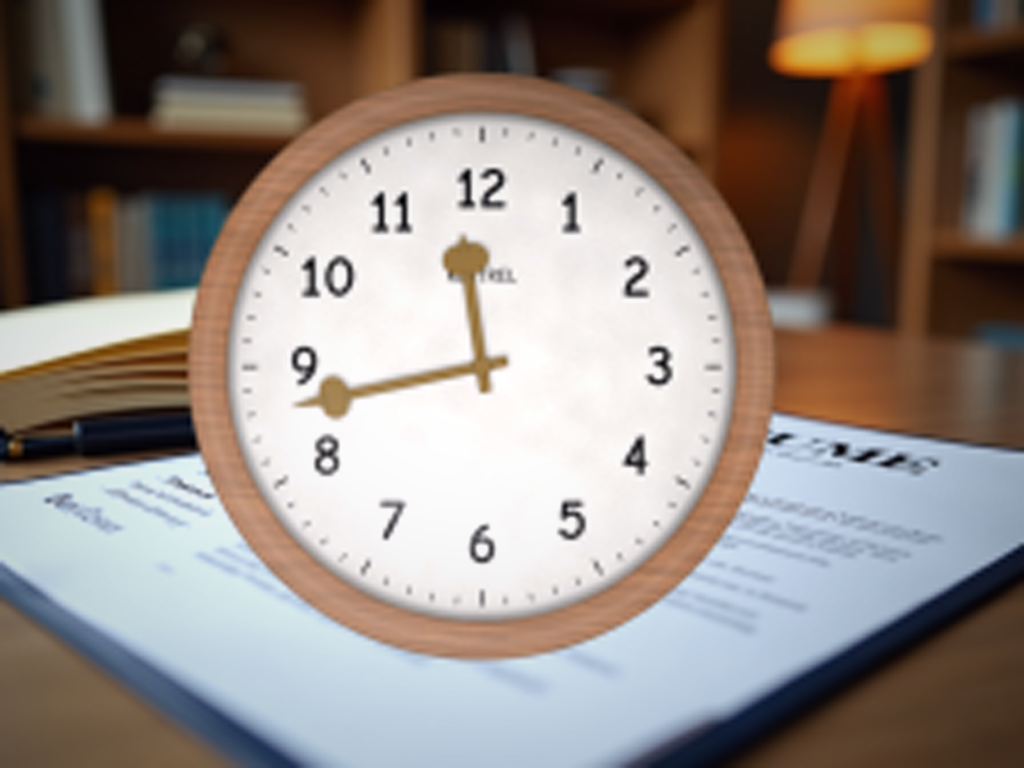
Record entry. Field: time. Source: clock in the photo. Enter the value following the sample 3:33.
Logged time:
11:43
